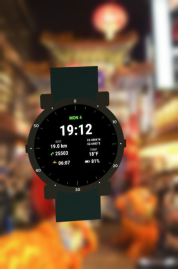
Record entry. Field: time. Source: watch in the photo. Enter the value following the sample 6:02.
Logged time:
19:12
